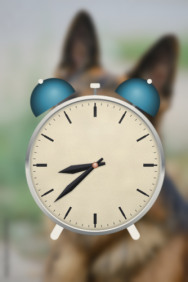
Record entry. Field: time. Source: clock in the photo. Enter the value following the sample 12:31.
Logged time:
8:38
